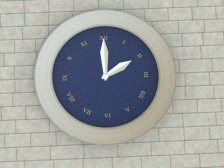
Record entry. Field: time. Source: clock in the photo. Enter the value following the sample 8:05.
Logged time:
2:00
